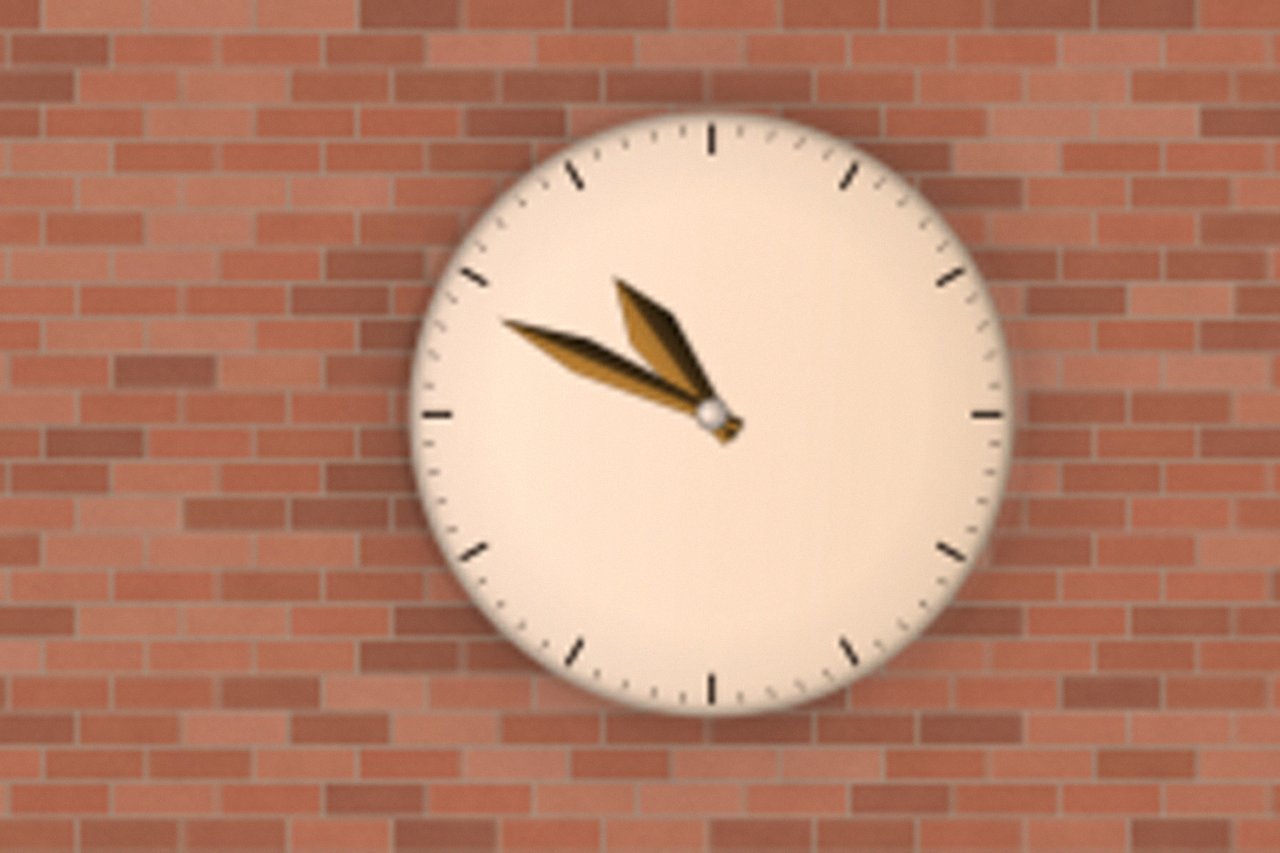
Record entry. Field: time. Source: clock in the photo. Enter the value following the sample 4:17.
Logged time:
10:49
